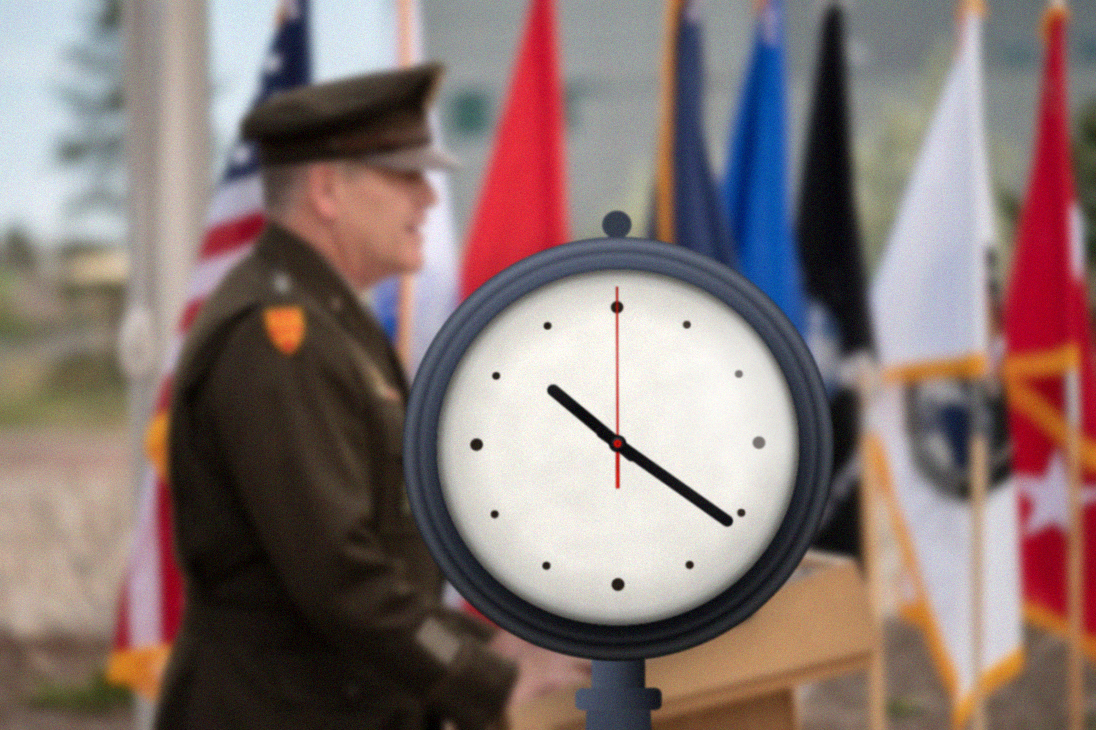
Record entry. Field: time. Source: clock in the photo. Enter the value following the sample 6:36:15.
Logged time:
10:21:00
